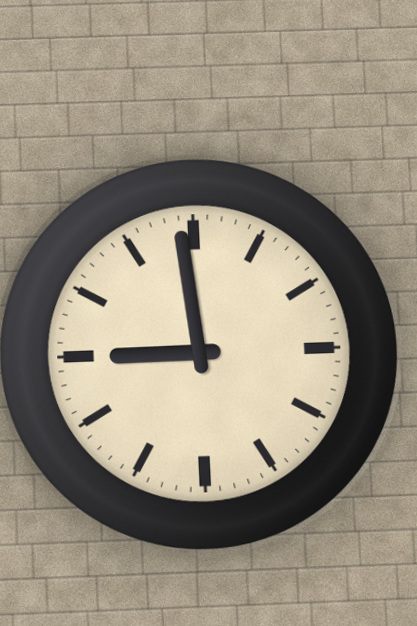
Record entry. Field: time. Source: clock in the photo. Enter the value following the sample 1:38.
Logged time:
8:59
